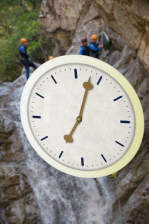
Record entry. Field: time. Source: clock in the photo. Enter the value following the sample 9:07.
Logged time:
7:03
